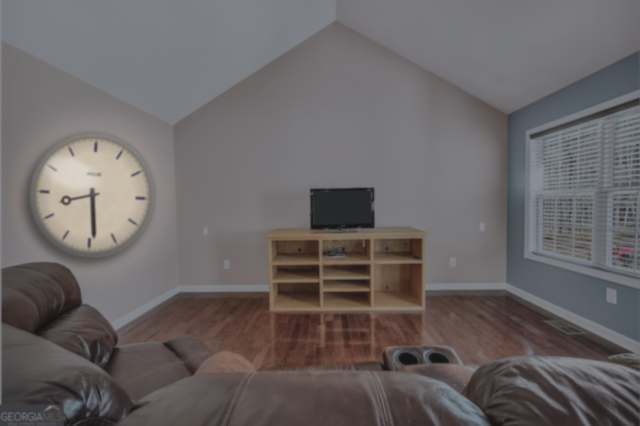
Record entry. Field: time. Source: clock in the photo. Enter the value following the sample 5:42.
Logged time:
8:29
